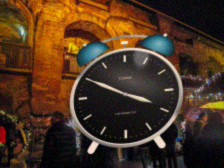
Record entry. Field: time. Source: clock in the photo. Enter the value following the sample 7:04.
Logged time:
3:50
